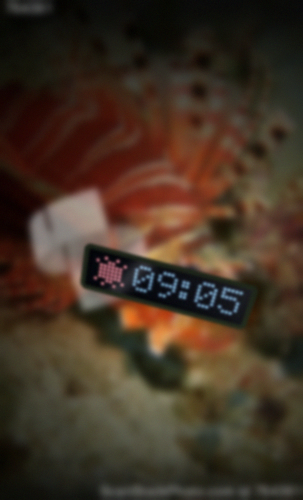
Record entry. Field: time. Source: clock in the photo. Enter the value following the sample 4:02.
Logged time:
9:05
